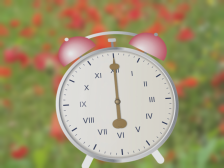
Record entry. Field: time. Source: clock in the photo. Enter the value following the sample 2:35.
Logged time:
6:00
